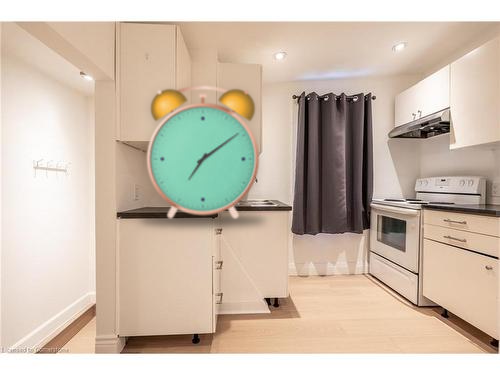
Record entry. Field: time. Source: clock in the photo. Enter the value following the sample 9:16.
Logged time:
7:09
